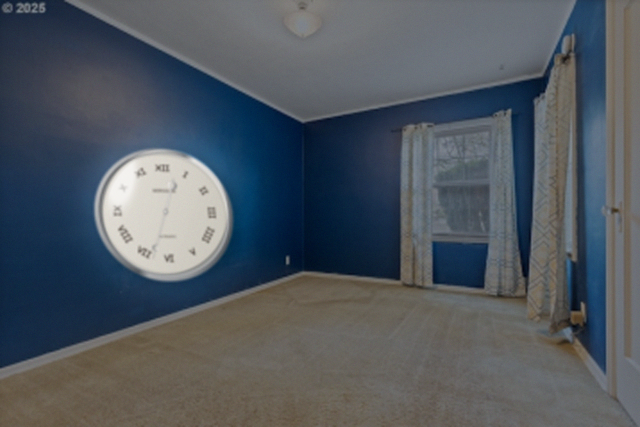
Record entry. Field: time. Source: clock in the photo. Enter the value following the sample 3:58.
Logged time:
12:33
